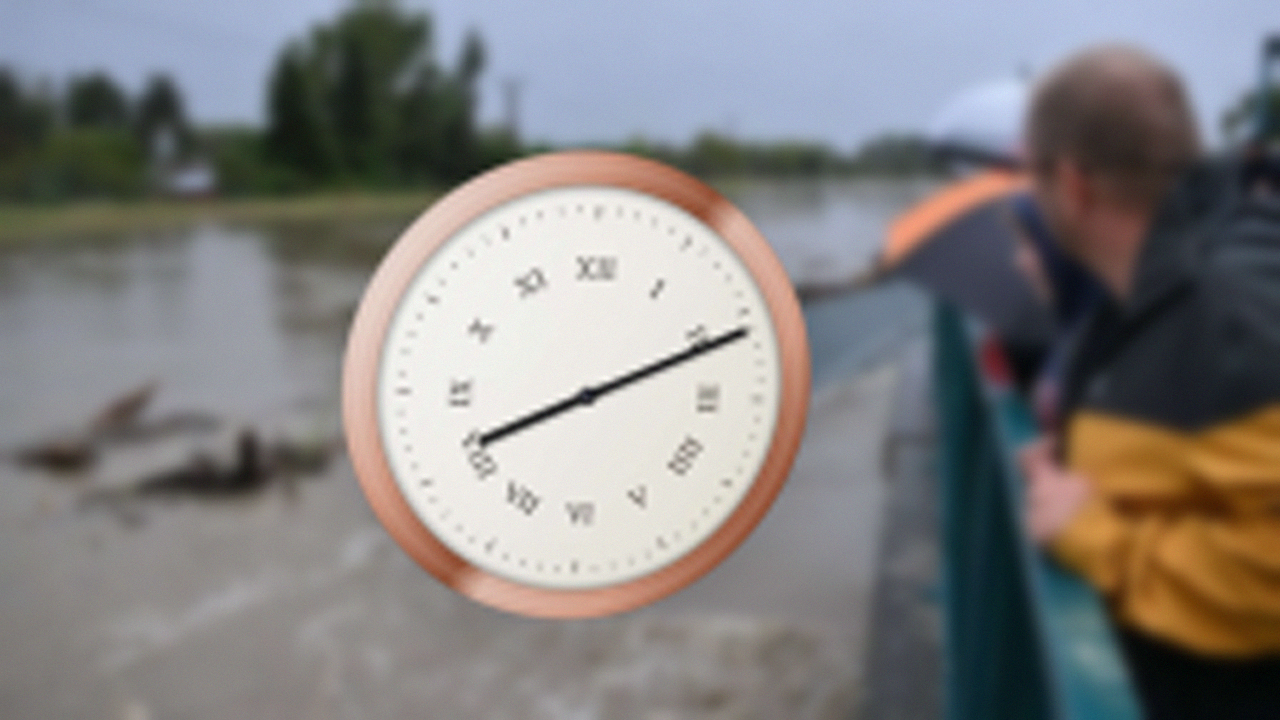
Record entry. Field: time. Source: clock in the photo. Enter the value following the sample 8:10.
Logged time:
8:11
